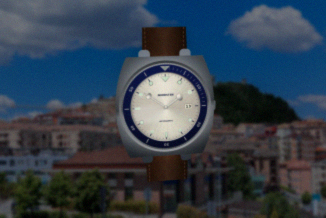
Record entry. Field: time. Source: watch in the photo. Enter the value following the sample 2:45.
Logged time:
1:51
